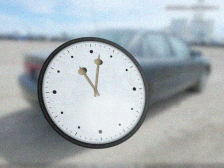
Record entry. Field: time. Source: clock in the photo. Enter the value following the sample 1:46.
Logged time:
11:02
